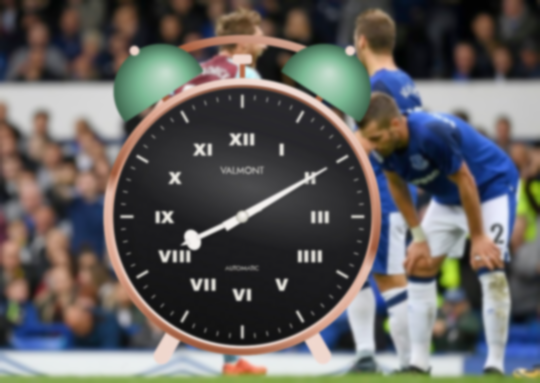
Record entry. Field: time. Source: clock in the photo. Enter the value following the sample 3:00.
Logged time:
8:10
